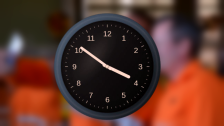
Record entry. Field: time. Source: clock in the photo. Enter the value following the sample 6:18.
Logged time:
3:51
